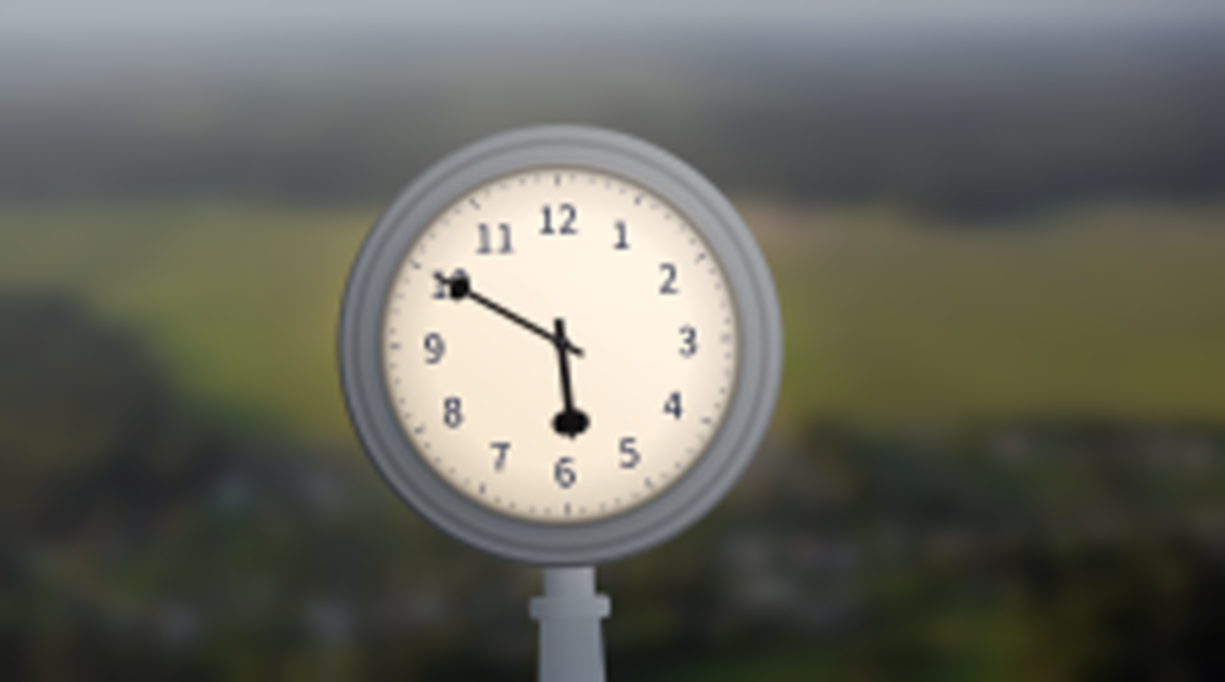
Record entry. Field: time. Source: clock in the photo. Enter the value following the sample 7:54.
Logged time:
5:50
